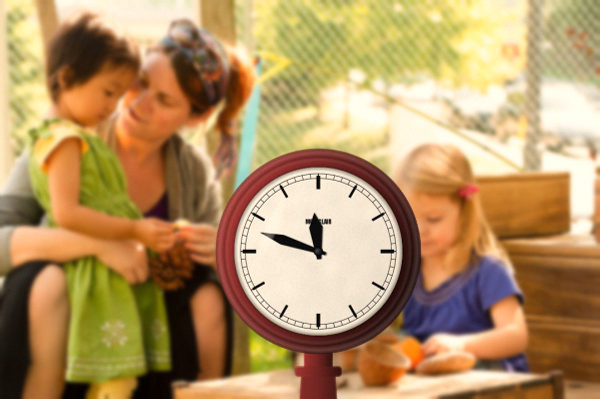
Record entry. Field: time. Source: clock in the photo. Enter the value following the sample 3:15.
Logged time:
11:48
